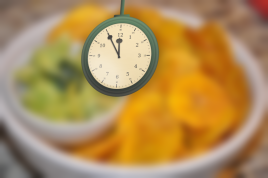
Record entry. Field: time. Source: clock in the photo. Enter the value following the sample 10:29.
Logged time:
11:55
